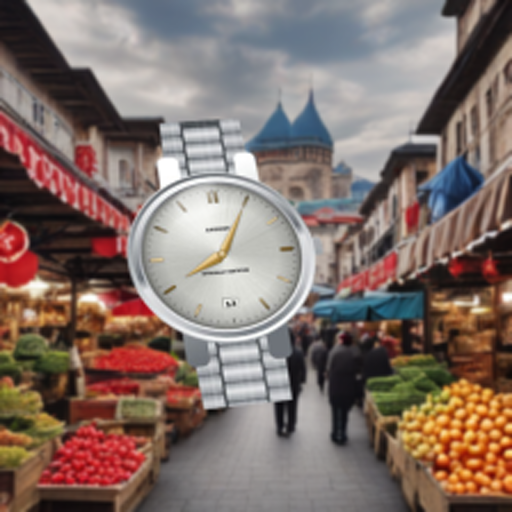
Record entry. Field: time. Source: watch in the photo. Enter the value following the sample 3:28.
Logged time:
8:05
